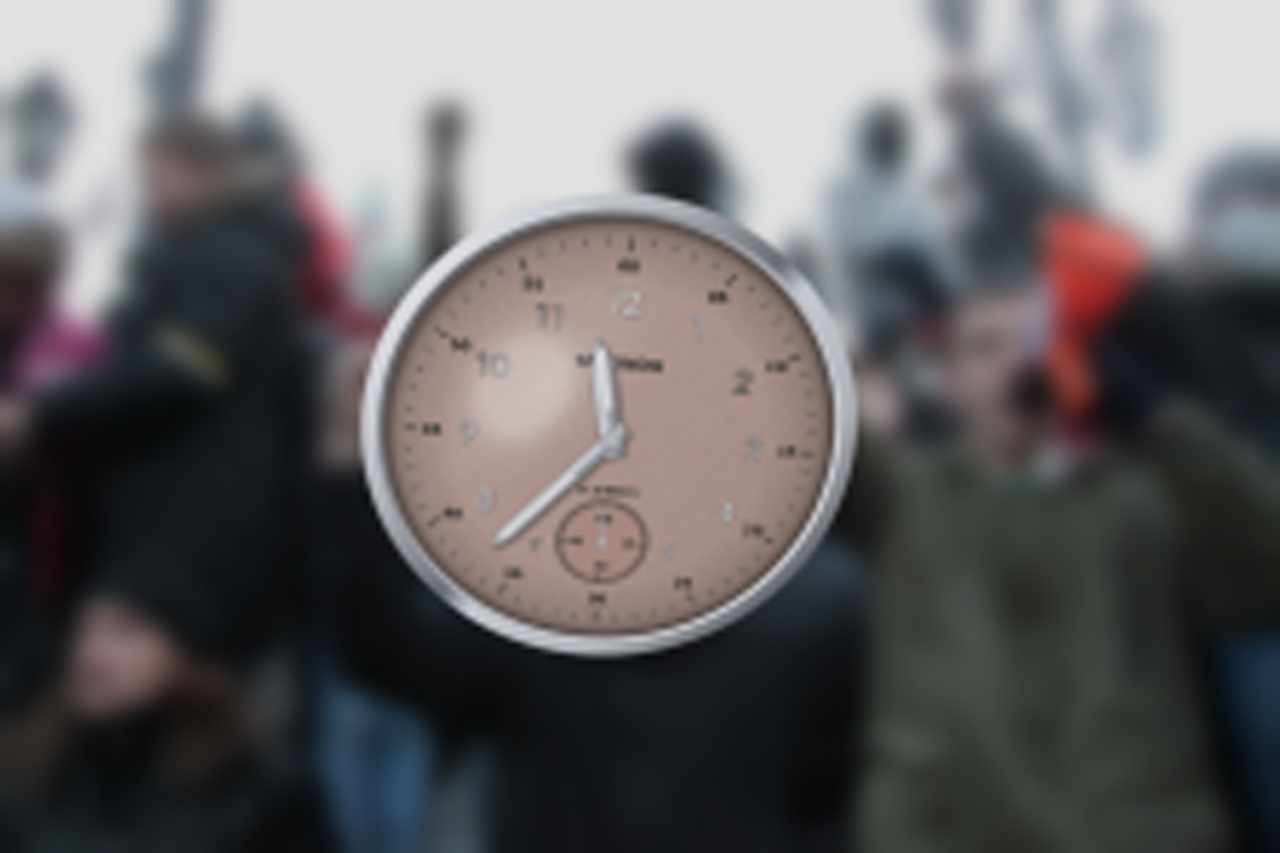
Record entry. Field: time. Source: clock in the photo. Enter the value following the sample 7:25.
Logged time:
11:37
